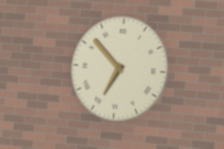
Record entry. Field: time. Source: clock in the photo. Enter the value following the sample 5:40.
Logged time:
6:52
